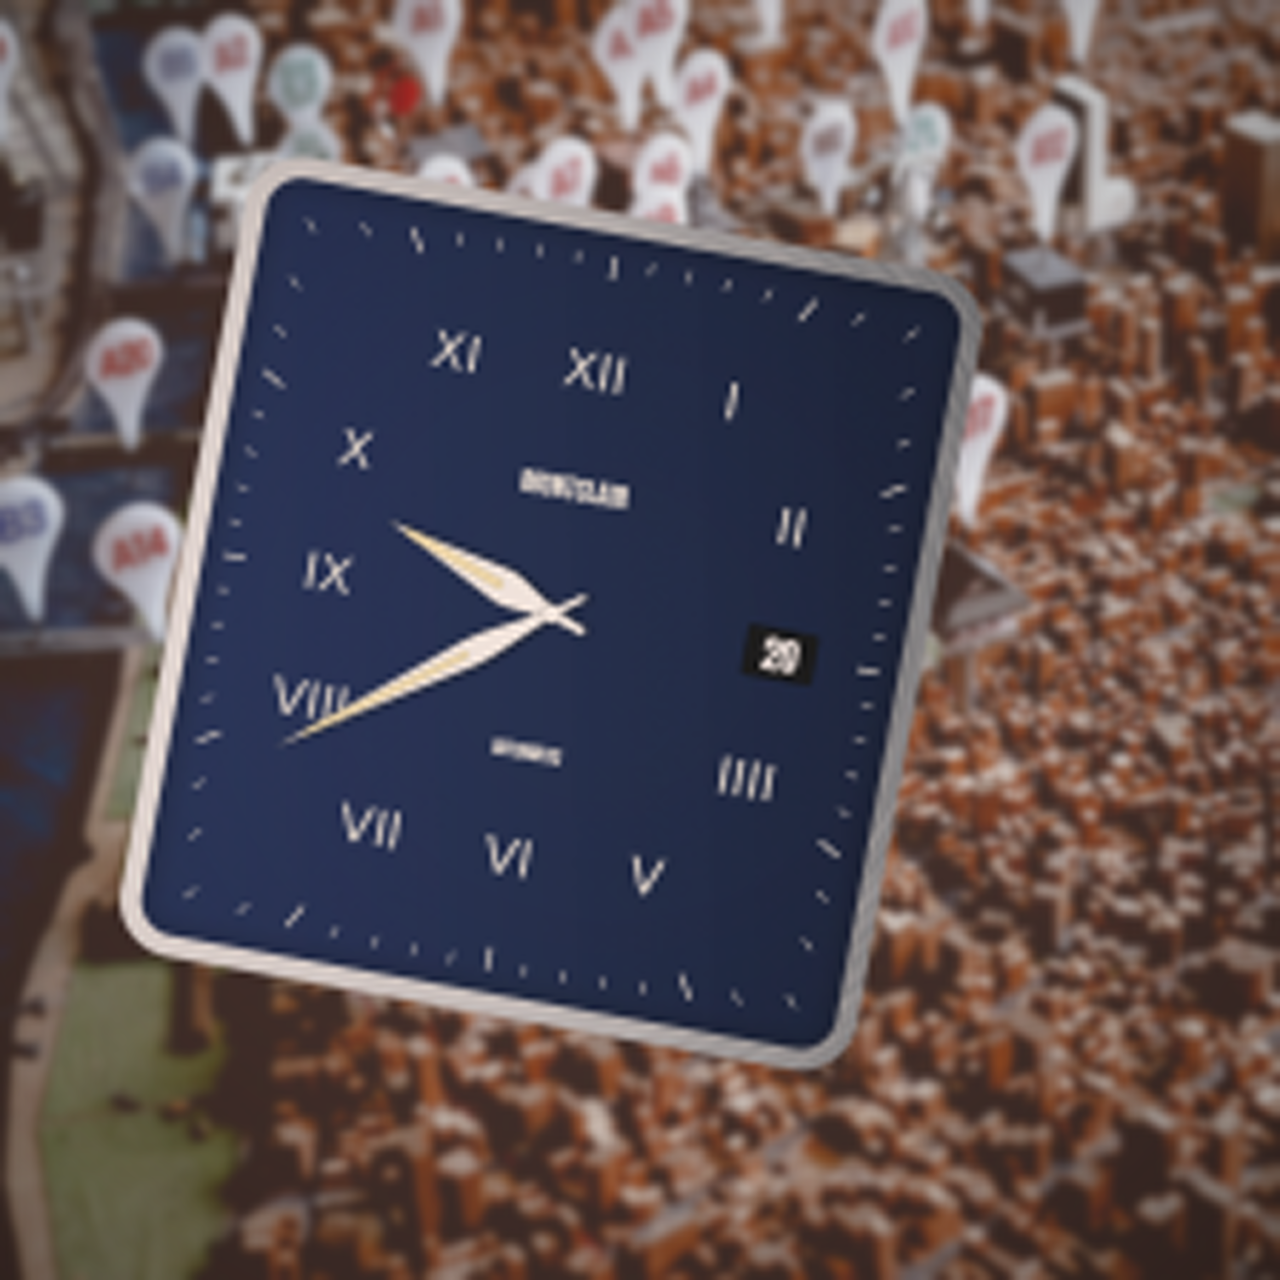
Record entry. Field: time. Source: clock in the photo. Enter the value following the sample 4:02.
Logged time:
9:39
